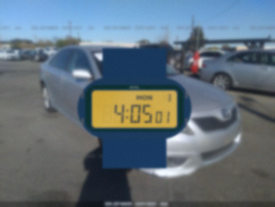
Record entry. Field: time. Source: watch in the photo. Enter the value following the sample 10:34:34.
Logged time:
4:05:01
